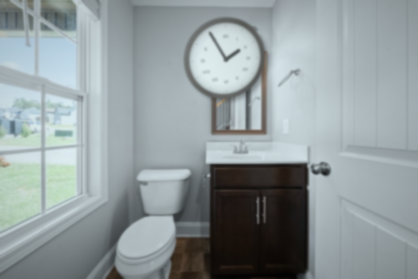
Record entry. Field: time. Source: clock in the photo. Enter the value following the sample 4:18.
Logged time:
1:55
